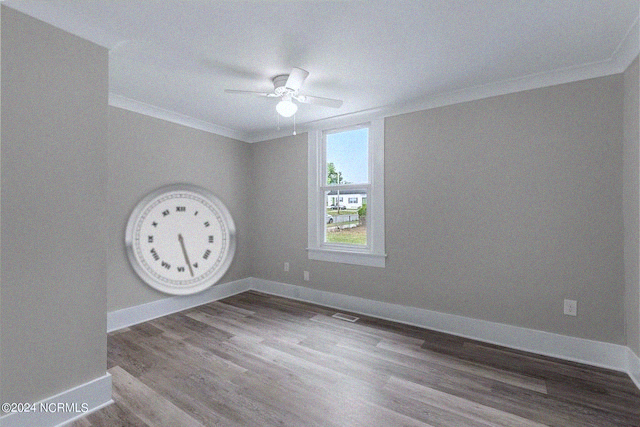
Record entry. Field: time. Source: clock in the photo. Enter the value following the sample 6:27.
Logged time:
5:27
